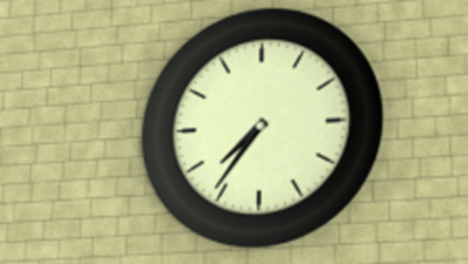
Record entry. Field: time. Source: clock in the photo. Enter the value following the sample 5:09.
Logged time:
7:36
